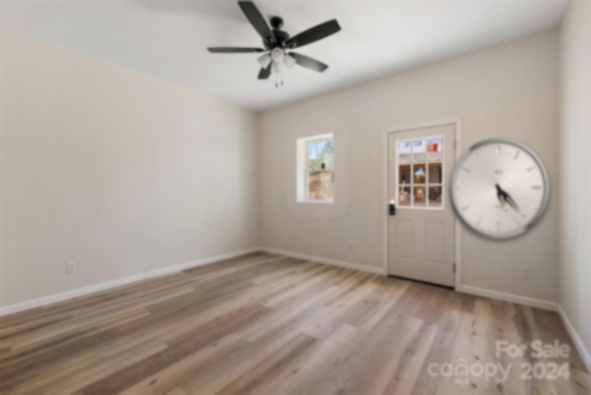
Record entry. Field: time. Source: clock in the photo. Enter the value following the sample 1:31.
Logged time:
5:23
